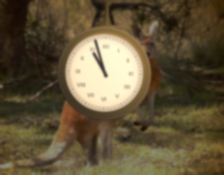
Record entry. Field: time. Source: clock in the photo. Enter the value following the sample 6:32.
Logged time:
10:57
